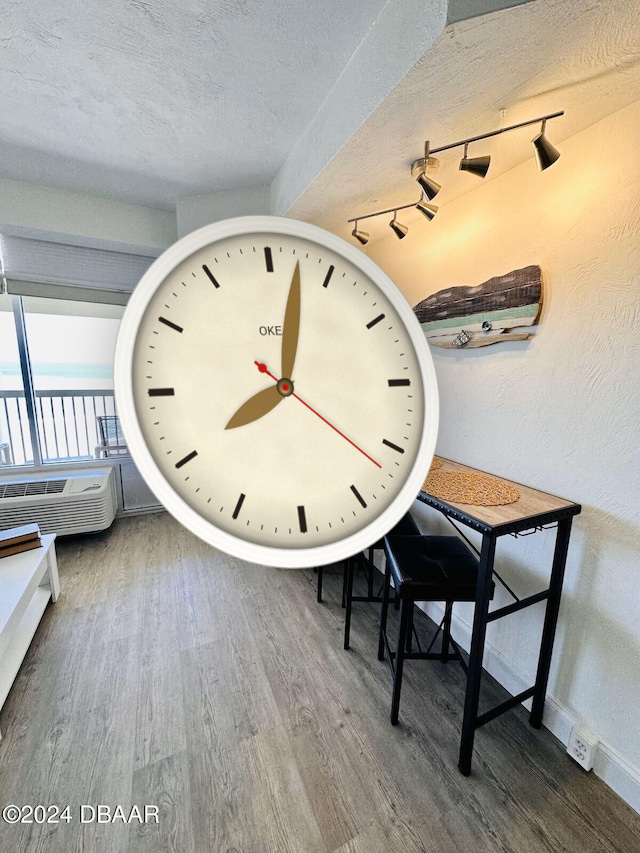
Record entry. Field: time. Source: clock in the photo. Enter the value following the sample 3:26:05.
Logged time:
8:02:22
